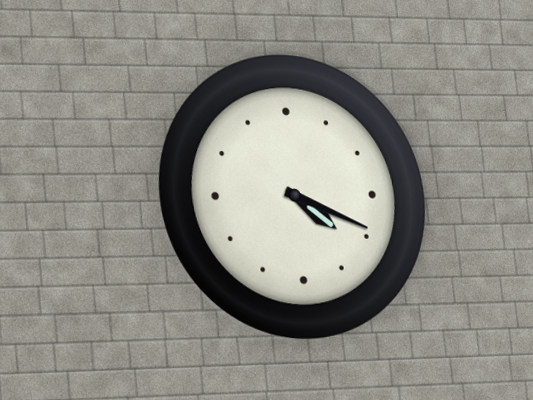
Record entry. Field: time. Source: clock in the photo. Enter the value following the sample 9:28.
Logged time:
4:19
